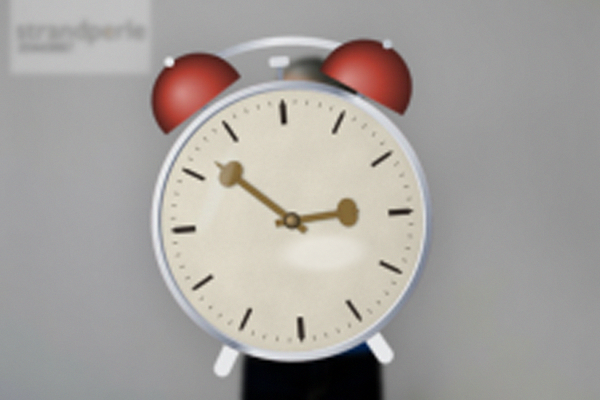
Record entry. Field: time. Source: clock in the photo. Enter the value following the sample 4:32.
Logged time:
2:52
